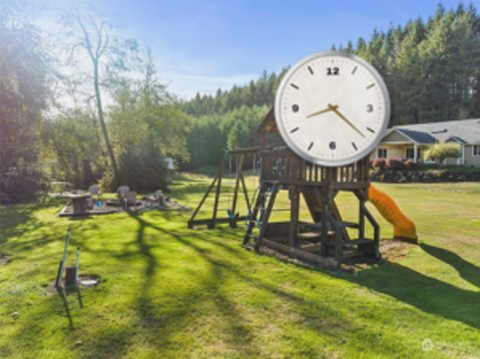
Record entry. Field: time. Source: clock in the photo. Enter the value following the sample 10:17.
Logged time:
8:22
